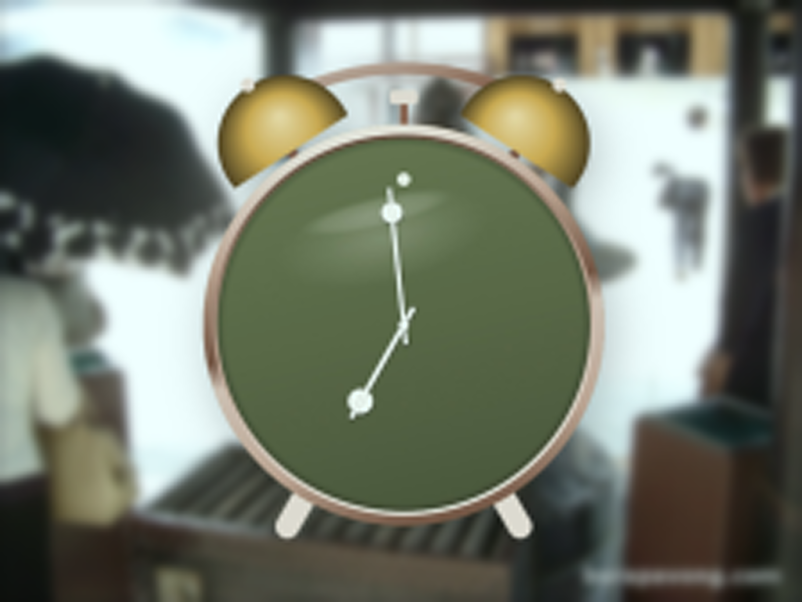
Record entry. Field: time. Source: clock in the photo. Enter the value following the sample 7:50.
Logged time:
6:59
